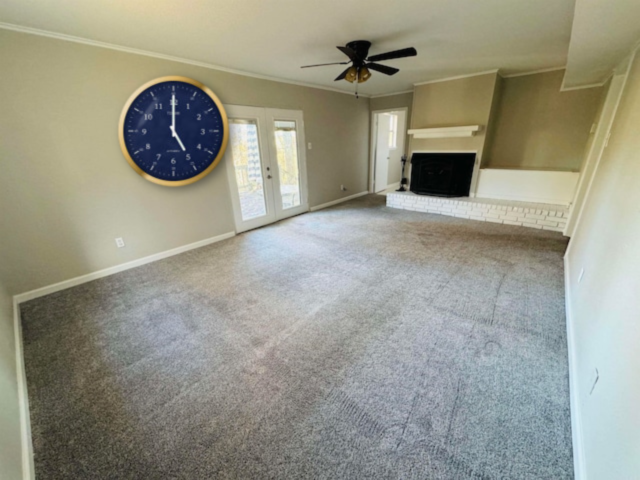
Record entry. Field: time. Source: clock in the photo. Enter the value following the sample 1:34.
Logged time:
5:00
